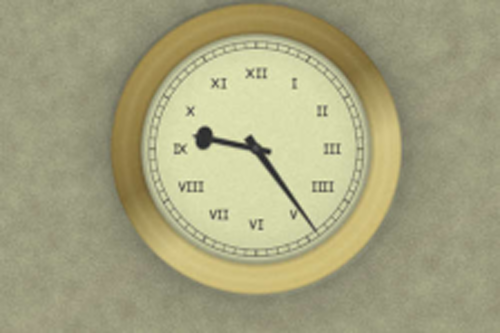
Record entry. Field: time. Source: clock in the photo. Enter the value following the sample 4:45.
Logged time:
9:24
